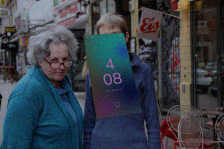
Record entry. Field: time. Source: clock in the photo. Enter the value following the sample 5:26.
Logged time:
4:08
